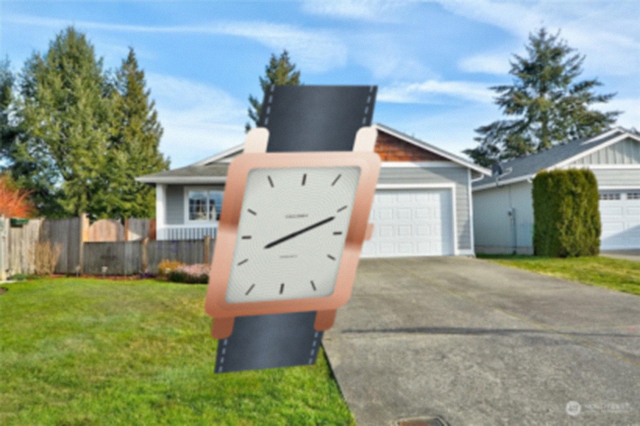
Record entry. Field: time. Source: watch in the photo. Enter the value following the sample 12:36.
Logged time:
8:11
